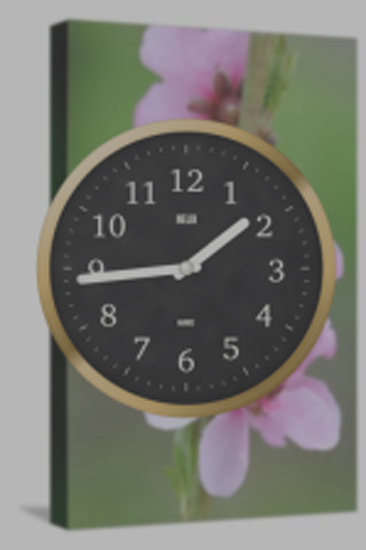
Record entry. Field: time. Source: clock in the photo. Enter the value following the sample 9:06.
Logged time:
1:44
